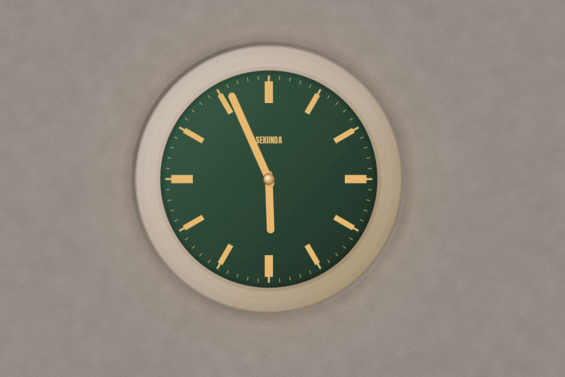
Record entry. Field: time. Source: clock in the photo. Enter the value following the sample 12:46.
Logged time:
5:56
